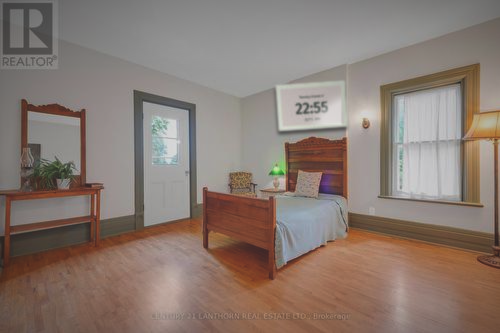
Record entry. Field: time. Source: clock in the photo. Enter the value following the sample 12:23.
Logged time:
22:55
